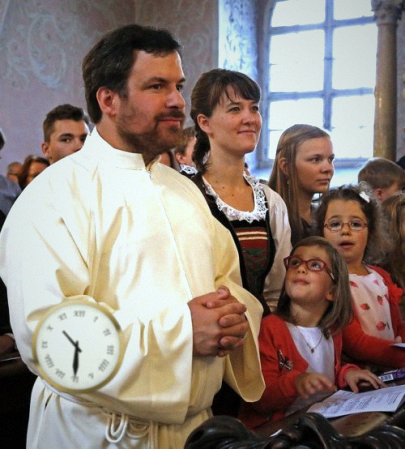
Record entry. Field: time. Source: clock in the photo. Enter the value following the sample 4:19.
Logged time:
10:30
